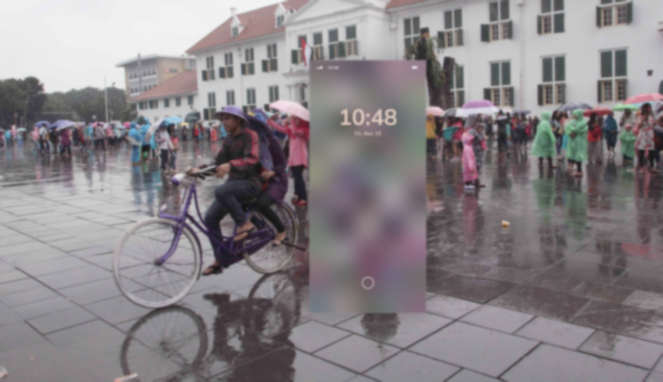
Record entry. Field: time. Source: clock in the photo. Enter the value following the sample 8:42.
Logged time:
10:48
